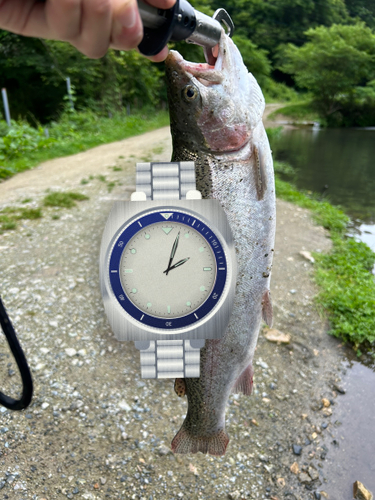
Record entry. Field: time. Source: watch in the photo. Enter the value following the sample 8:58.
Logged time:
2:03
